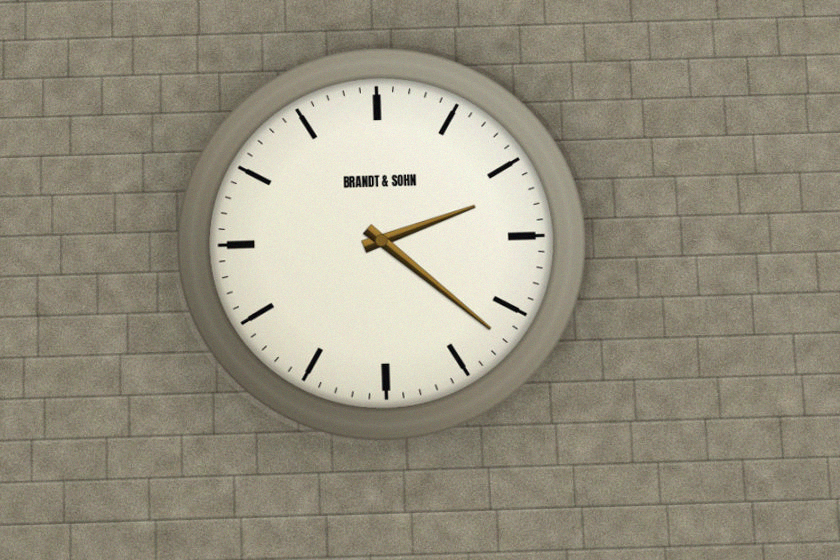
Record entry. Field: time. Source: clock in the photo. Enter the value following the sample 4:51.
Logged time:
2:22
